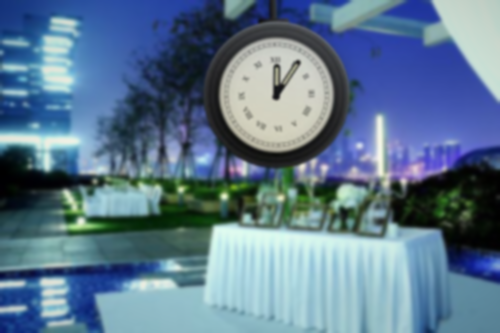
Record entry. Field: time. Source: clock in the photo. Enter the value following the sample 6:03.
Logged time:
12:06
